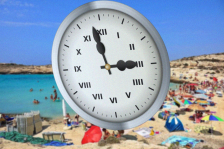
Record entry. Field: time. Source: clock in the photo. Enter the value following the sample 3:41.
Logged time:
2:58
